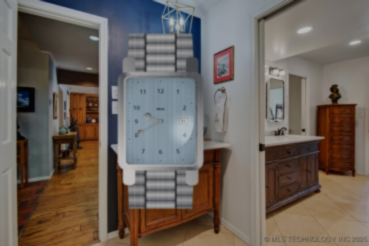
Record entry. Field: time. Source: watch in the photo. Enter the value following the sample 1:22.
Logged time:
9:40
